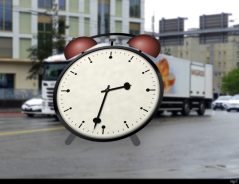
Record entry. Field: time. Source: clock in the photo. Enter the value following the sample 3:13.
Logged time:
2:32
